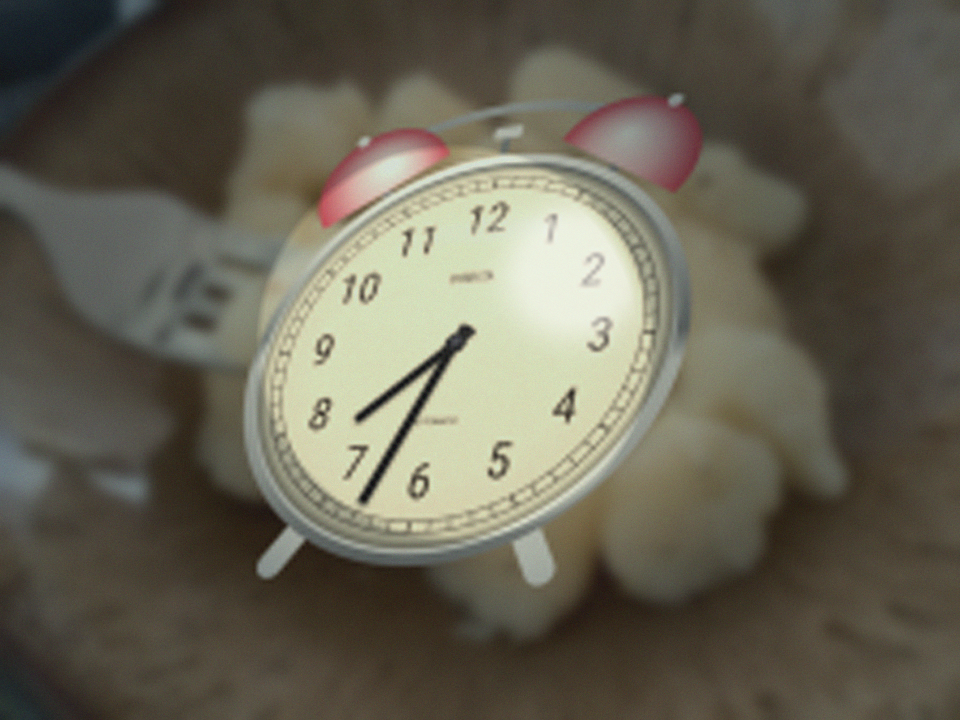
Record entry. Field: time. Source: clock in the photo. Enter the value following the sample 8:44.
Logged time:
7:33
